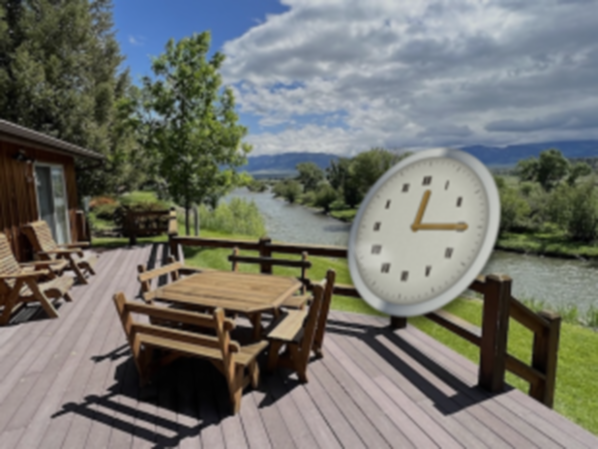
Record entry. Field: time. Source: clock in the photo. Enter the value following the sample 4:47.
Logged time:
12:15
